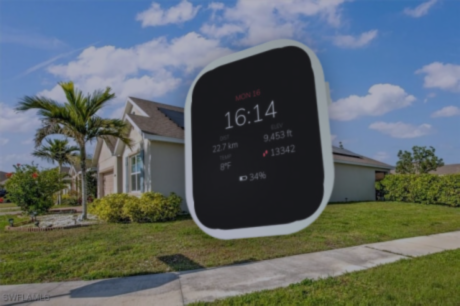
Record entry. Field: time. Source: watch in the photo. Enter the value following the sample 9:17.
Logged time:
16:14
